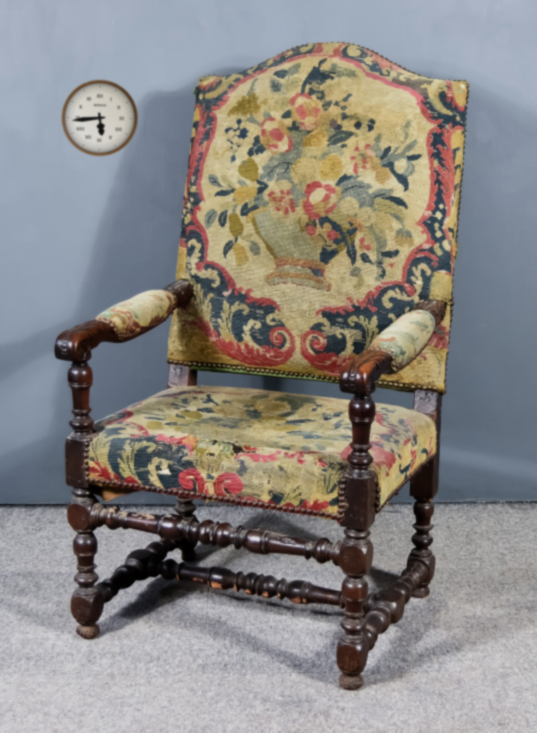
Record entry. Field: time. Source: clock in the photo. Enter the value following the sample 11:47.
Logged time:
5:44
